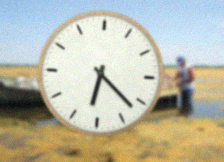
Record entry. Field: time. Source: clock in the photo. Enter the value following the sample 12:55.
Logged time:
6:22
